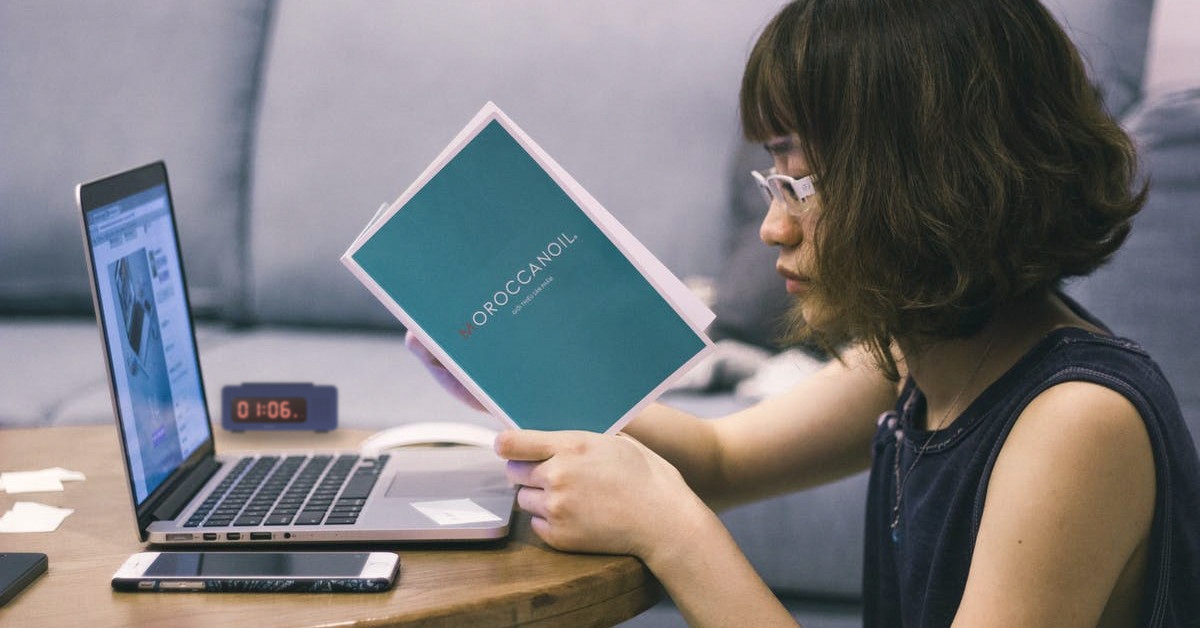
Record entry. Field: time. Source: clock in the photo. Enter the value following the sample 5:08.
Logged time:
1:06
